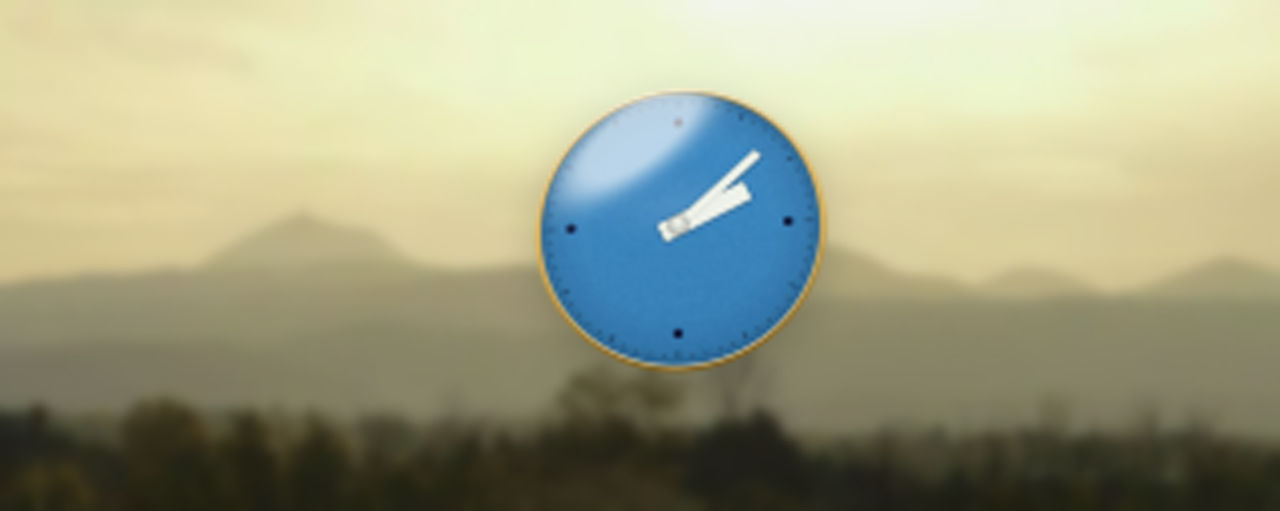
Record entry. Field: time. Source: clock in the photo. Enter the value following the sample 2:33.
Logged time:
2:08
